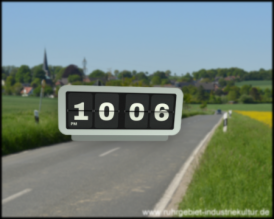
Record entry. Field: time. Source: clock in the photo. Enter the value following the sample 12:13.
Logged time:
10:06
